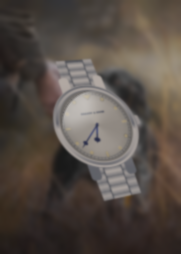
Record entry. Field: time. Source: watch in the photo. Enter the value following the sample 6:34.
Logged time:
6:38
